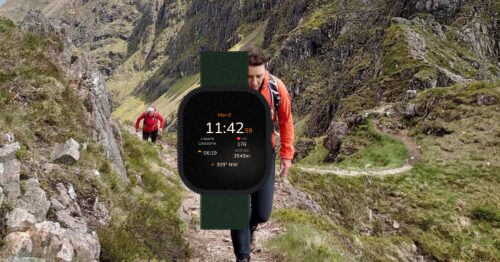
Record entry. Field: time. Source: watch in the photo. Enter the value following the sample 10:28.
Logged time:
11:42
